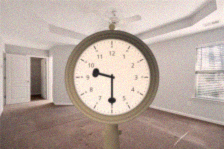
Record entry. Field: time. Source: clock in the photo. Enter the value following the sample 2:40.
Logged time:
9:30
